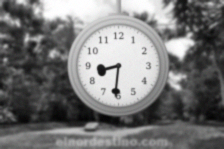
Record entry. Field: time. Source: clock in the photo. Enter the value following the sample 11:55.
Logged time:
8:31
